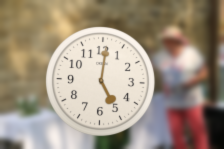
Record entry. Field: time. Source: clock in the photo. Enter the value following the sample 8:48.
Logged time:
5:01
